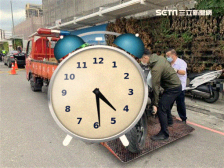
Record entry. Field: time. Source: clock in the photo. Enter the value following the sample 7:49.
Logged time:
4:29
